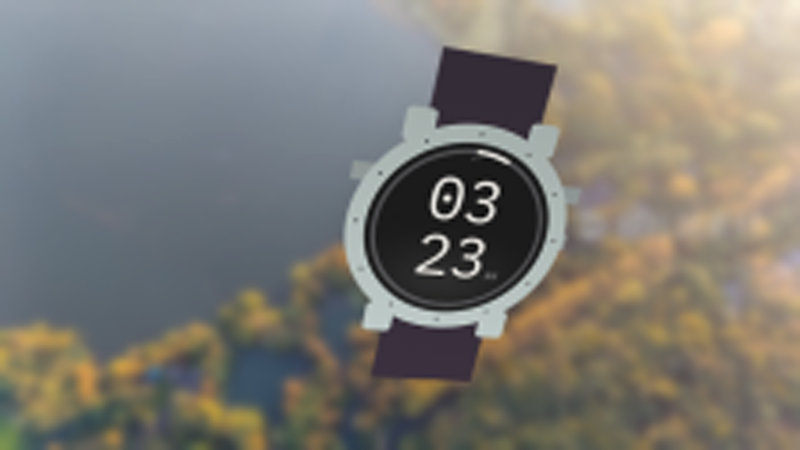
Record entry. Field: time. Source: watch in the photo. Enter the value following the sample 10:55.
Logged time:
3:23
